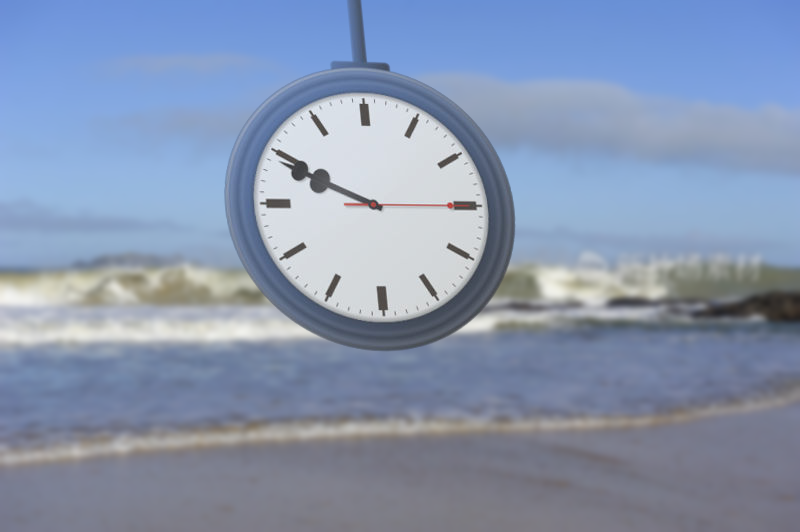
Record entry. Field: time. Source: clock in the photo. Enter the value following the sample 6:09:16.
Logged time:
9:49:15
